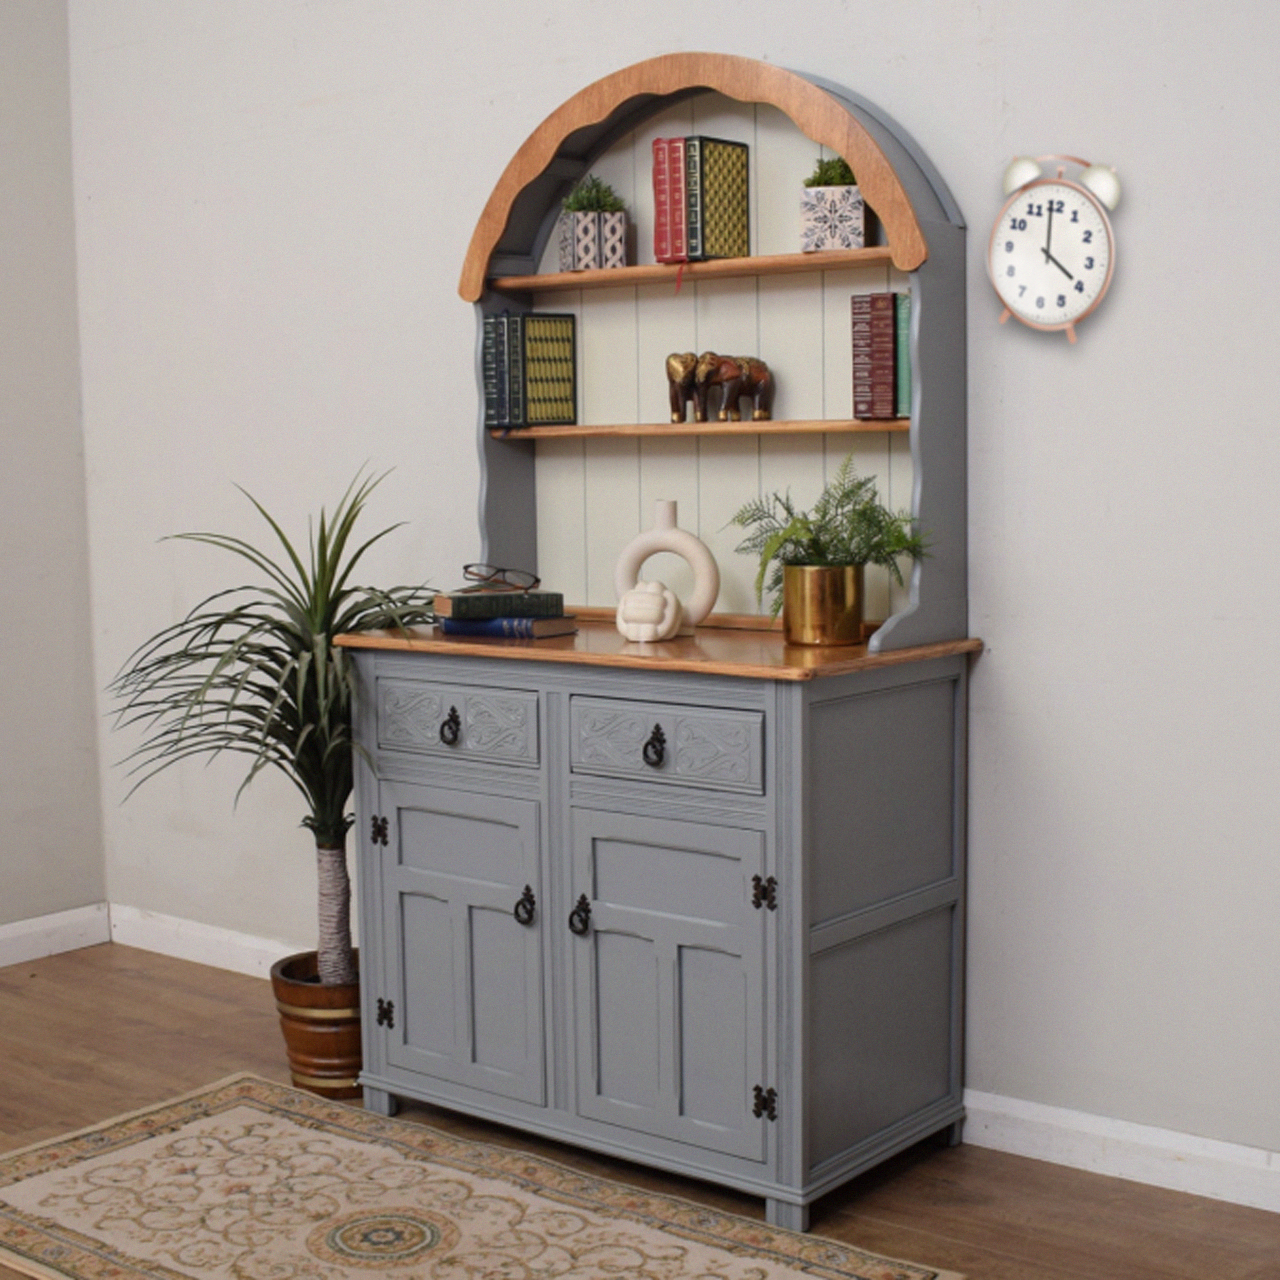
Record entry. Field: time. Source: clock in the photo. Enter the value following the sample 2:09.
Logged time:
3:59
